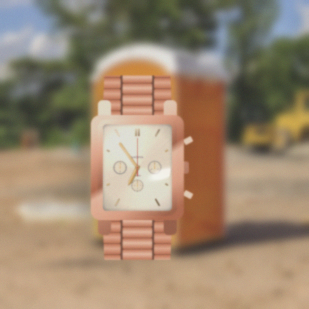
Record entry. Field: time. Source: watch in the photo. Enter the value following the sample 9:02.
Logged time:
6:54
